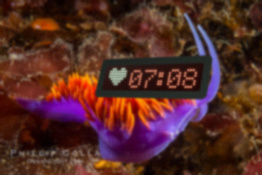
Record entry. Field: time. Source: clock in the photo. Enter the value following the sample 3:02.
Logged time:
7:08
